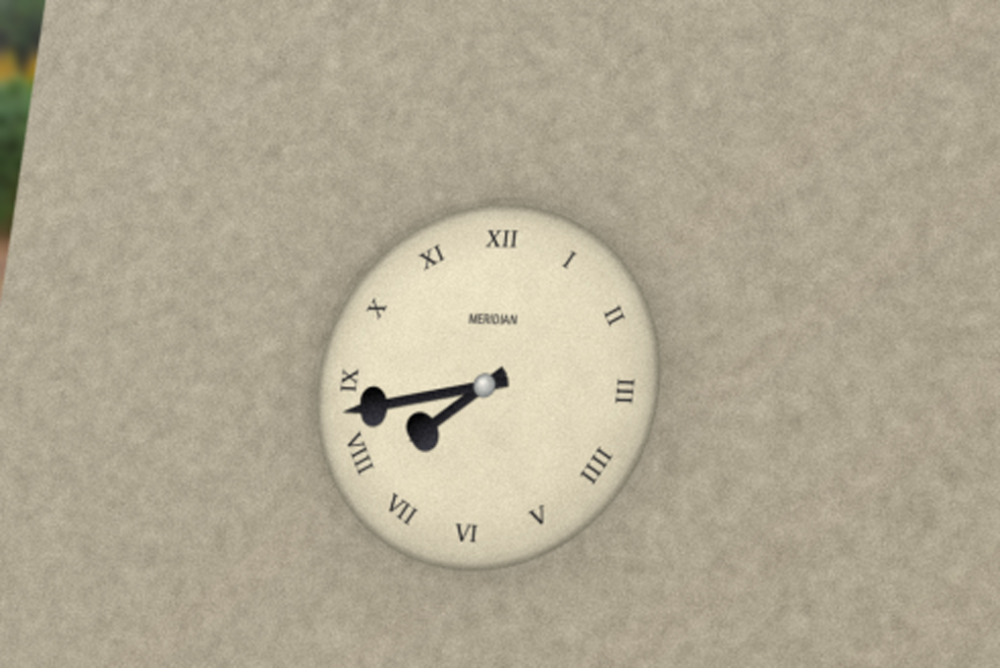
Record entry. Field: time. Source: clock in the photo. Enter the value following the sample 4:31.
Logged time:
7:43
